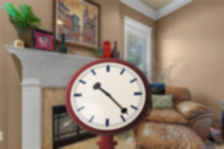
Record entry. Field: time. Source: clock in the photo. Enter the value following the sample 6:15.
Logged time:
10:23
